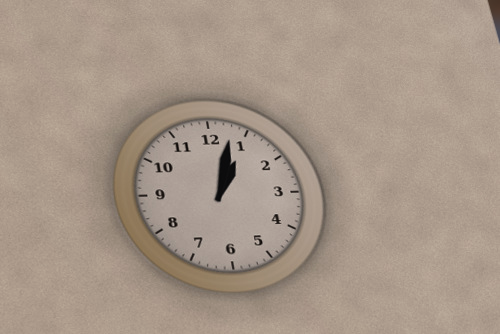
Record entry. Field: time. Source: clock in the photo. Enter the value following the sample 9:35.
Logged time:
1:03
